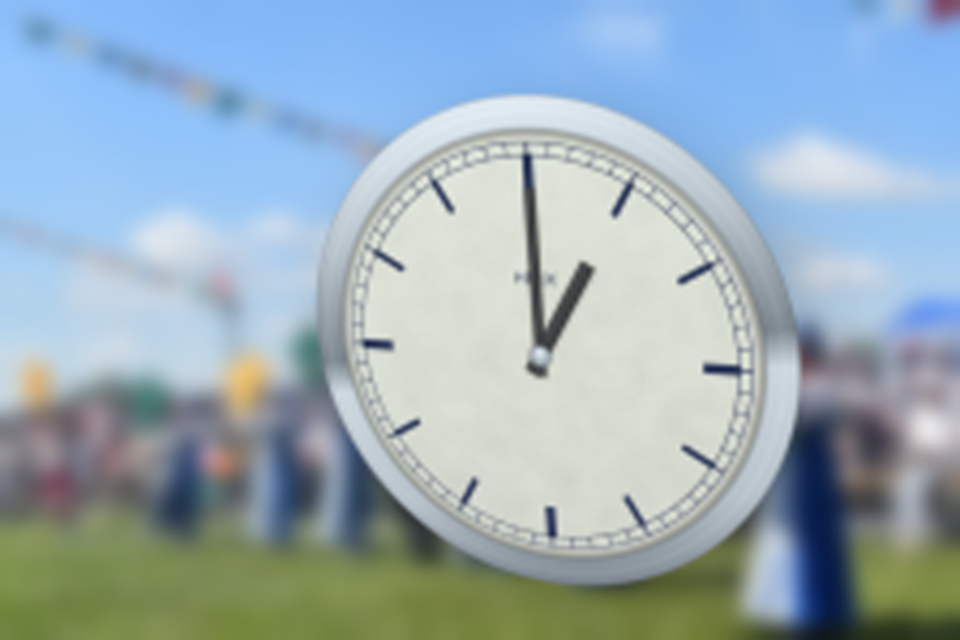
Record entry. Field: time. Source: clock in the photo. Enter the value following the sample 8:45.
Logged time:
1:00
